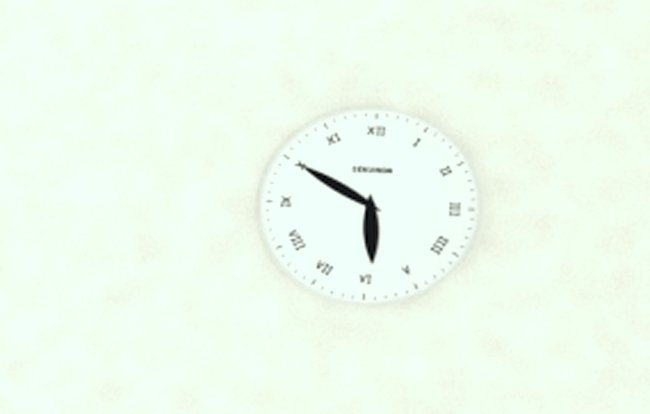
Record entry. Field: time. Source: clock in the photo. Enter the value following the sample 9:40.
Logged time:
5:50
